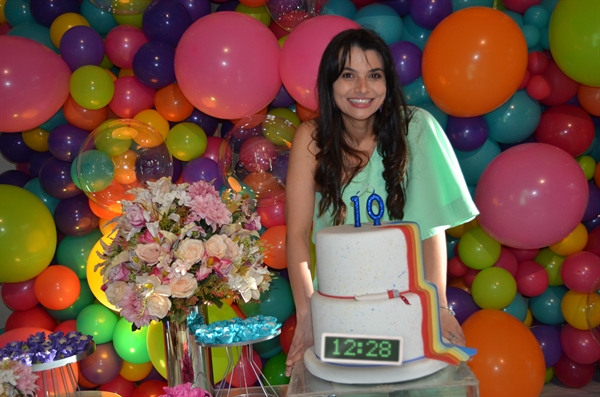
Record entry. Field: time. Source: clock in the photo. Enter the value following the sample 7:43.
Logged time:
12:28
